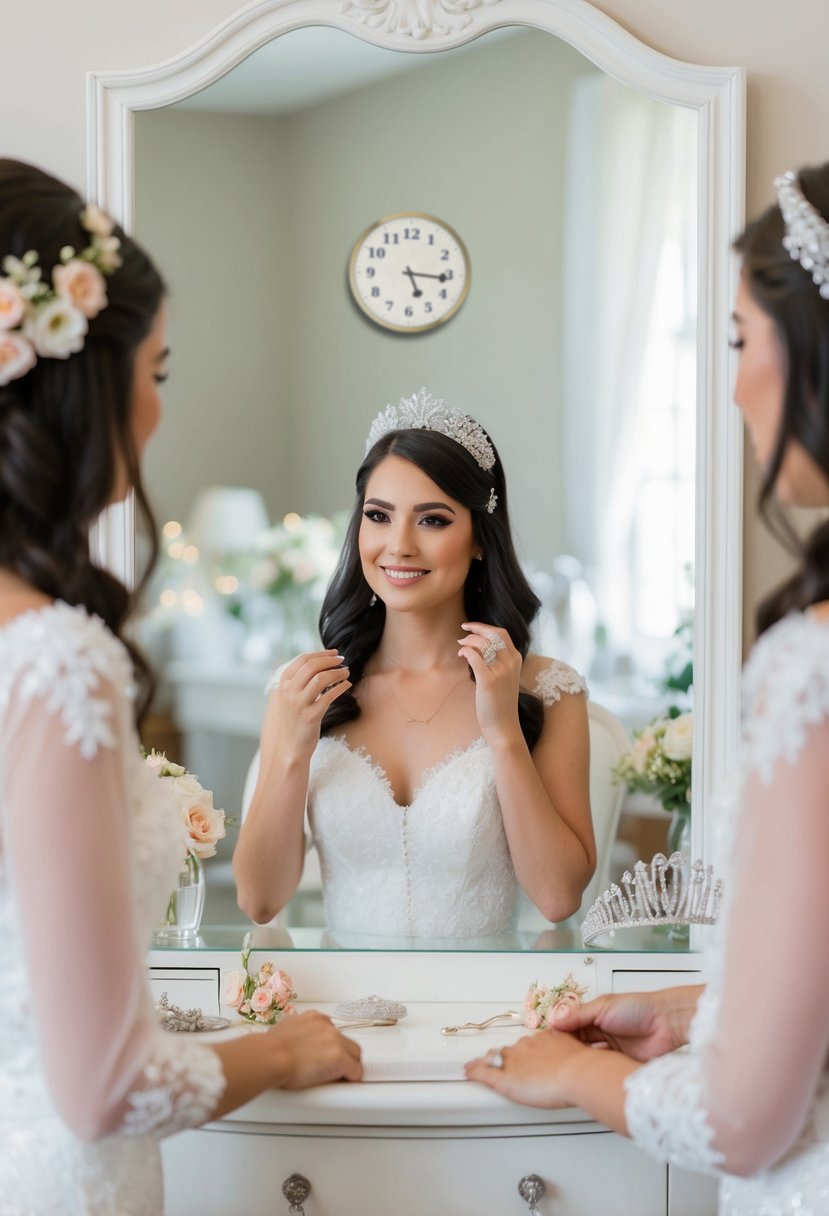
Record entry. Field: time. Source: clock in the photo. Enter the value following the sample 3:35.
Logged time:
5:16
